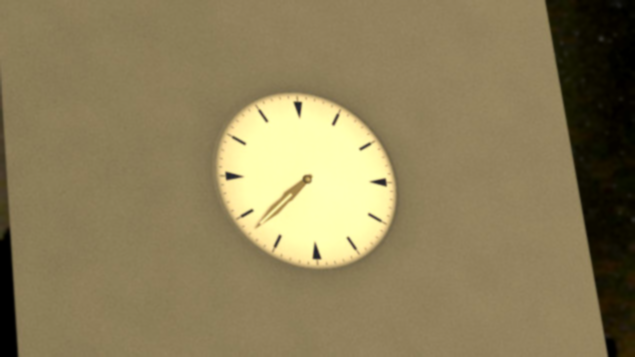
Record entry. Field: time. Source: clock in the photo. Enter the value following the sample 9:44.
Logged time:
7:38
